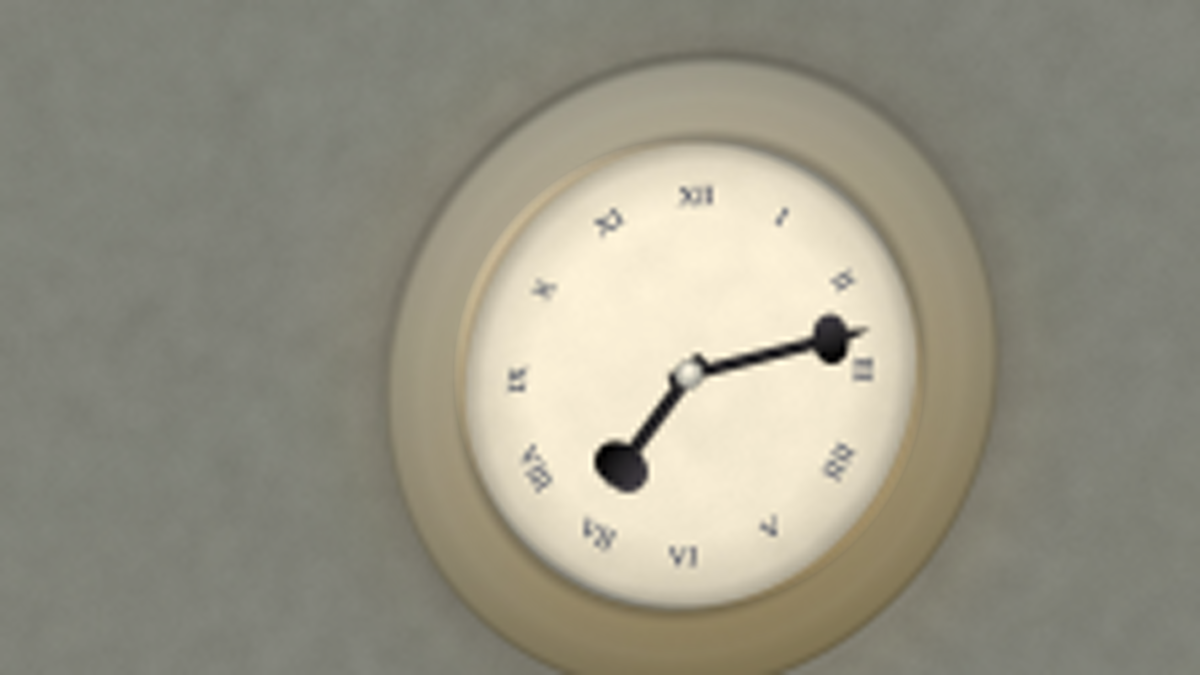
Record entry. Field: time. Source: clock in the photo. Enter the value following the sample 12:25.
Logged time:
7:13
